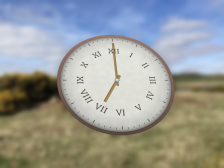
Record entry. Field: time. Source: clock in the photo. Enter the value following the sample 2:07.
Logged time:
7:00
